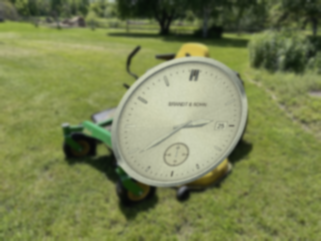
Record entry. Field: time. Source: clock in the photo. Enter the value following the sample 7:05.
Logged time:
2:39
